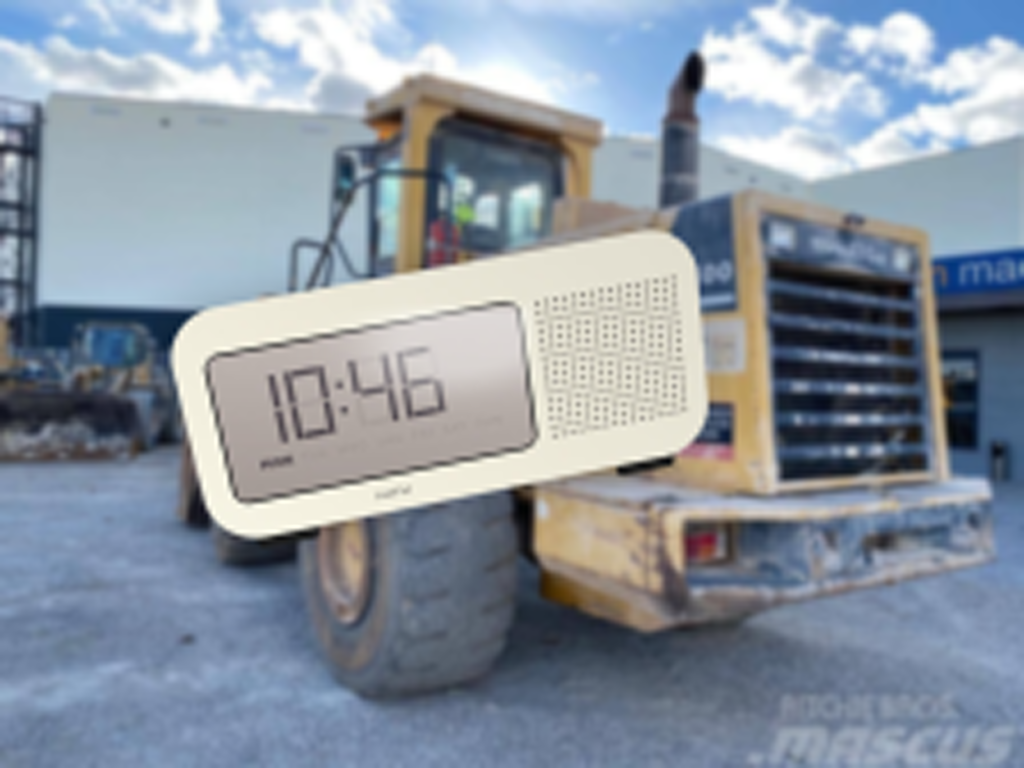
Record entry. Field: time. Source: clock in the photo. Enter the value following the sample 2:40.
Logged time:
10:46
